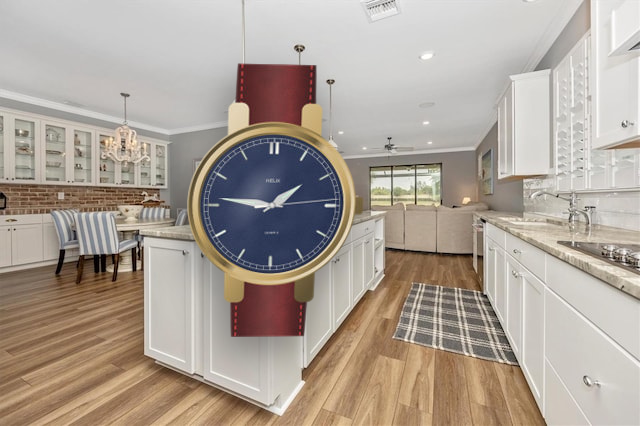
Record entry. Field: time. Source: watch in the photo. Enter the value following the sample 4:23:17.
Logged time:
1:46:14
